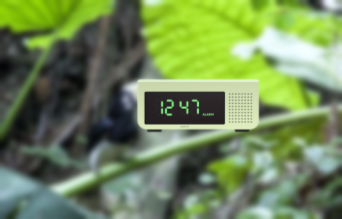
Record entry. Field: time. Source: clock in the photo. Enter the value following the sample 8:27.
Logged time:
12:47
